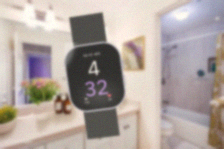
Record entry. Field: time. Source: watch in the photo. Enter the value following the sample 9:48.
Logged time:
4:32
